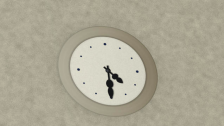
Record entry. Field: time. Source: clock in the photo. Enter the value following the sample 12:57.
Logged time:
4:30
